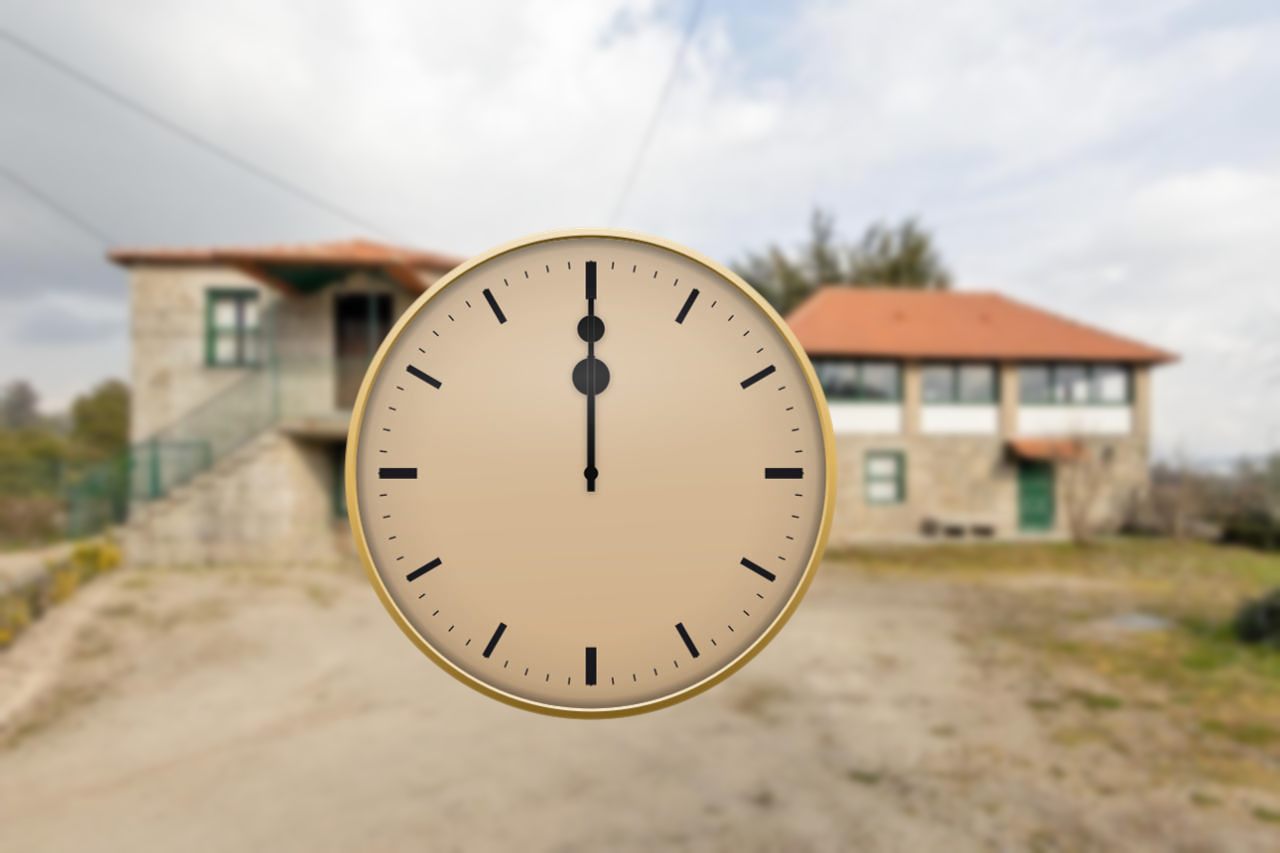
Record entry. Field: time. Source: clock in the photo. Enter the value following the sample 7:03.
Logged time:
12:00
